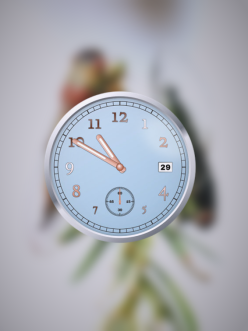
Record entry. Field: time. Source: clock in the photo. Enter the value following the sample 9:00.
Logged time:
10:50
